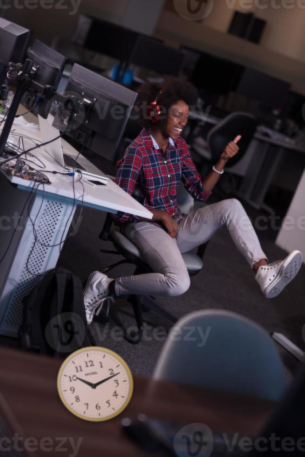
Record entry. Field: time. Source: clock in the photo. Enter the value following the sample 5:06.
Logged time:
10:12
